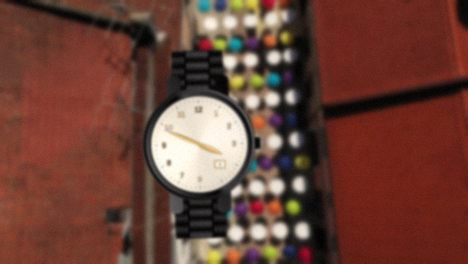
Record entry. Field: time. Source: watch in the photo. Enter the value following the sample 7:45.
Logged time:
3:49
